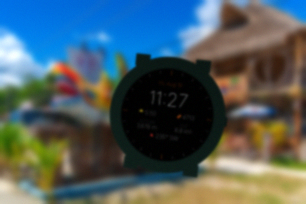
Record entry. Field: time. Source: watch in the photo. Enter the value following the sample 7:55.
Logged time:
11:27
